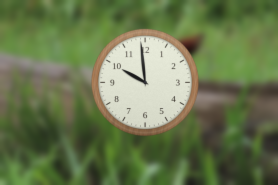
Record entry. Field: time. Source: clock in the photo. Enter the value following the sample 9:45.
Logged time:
9:59
